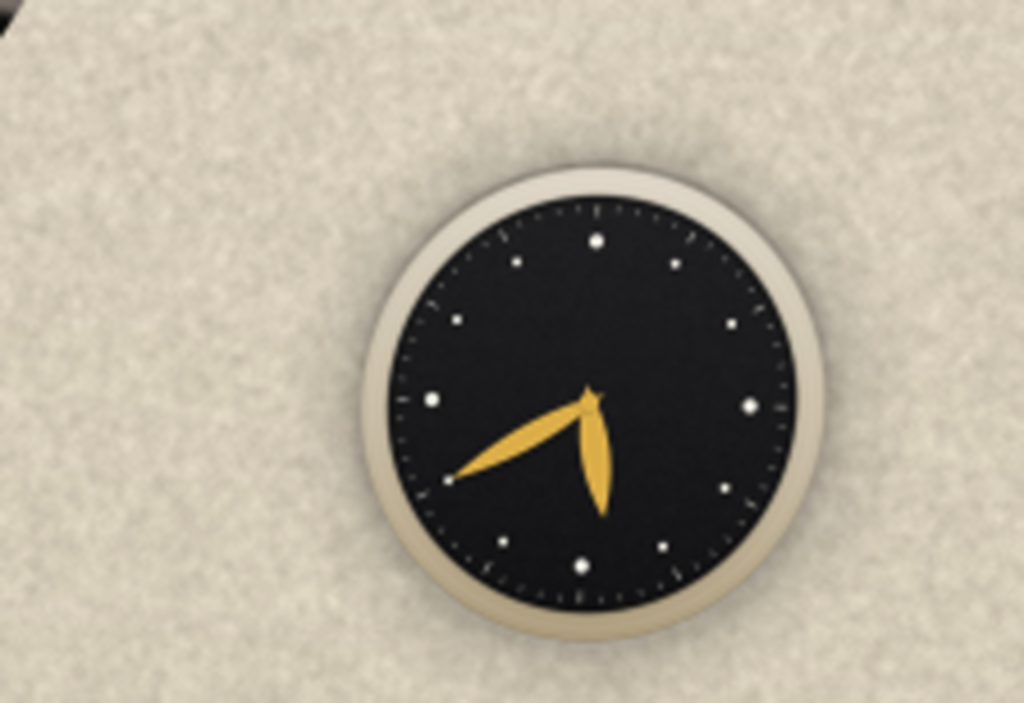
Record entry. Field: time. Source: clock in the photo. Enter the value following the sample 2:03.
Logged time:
5:40
